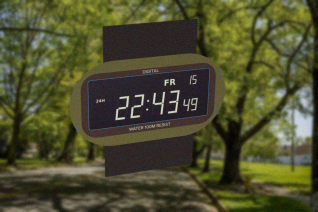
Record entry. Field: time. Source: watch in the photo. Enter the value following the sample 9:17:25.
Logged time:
22:43:49
